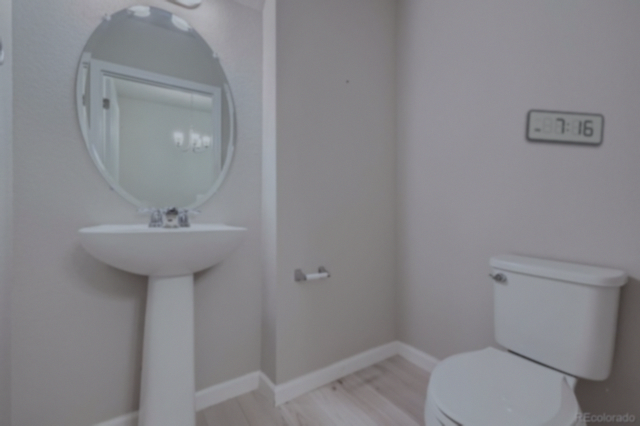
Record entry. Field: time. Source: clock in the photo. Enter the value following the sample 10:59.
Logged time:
7:16
